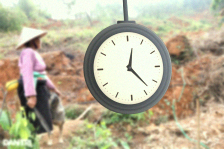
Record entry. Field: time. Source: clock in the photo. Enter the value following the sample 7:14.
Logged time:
12:23
